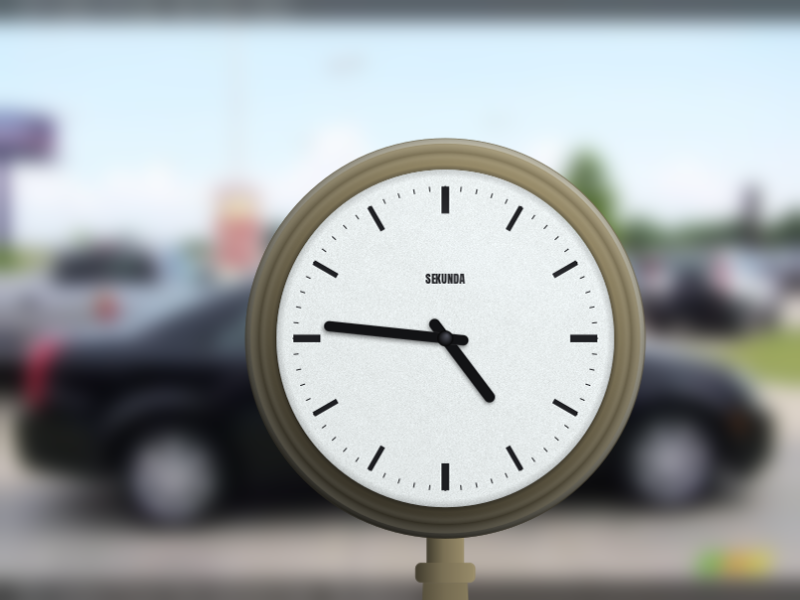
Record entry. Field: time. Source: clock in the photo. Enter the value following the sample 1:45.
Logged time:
4:46
